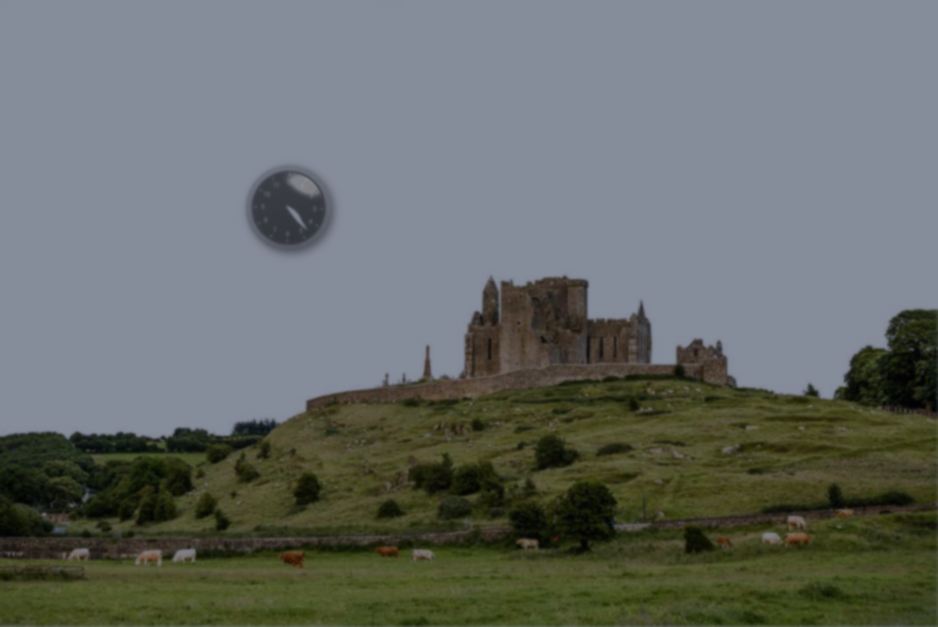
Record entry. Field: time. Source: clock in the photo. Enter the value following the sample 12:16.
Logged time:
4:23
